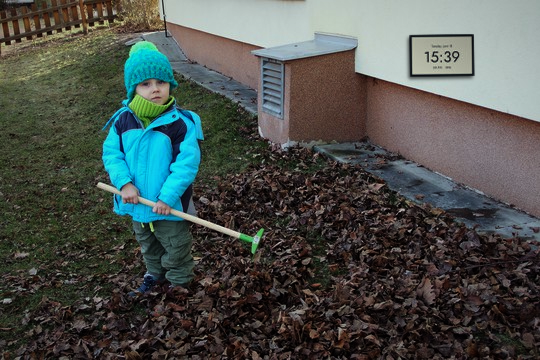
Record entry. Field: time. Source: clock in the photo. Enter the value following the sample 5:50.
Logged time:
15:39
